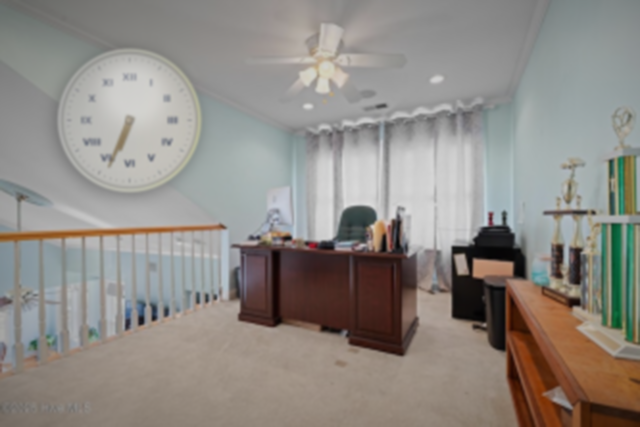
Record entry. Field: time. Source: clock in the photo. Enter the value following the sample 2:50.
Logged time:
6:34
